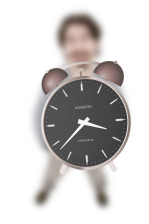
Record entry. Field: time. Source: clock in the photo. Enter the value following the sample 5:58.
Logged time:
3:38
